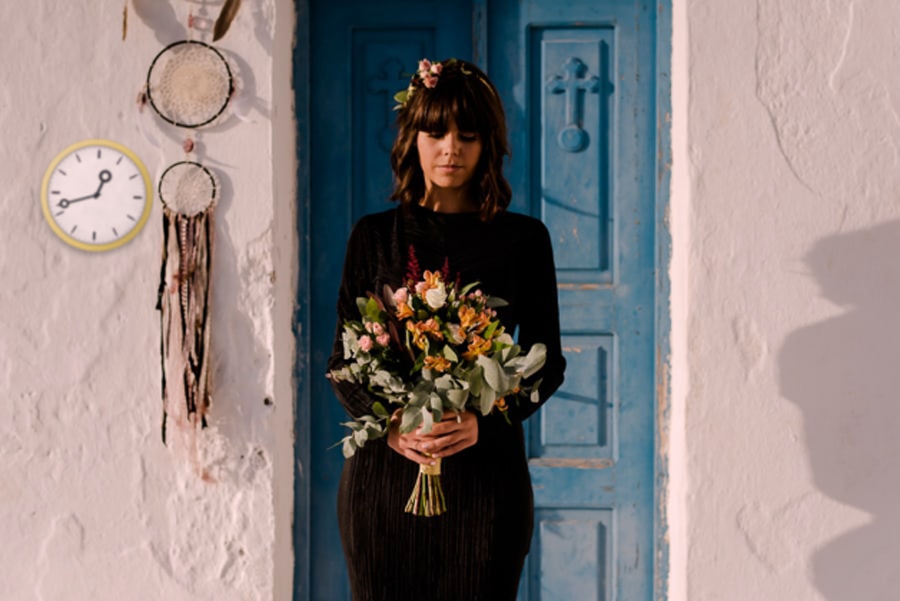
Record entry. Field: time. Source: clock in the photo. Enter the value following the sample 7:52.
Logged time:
12:42
